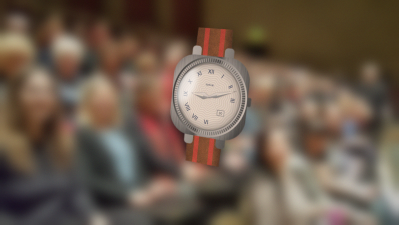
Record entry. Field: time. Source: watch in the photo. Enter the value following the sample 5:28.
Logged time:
9:12
